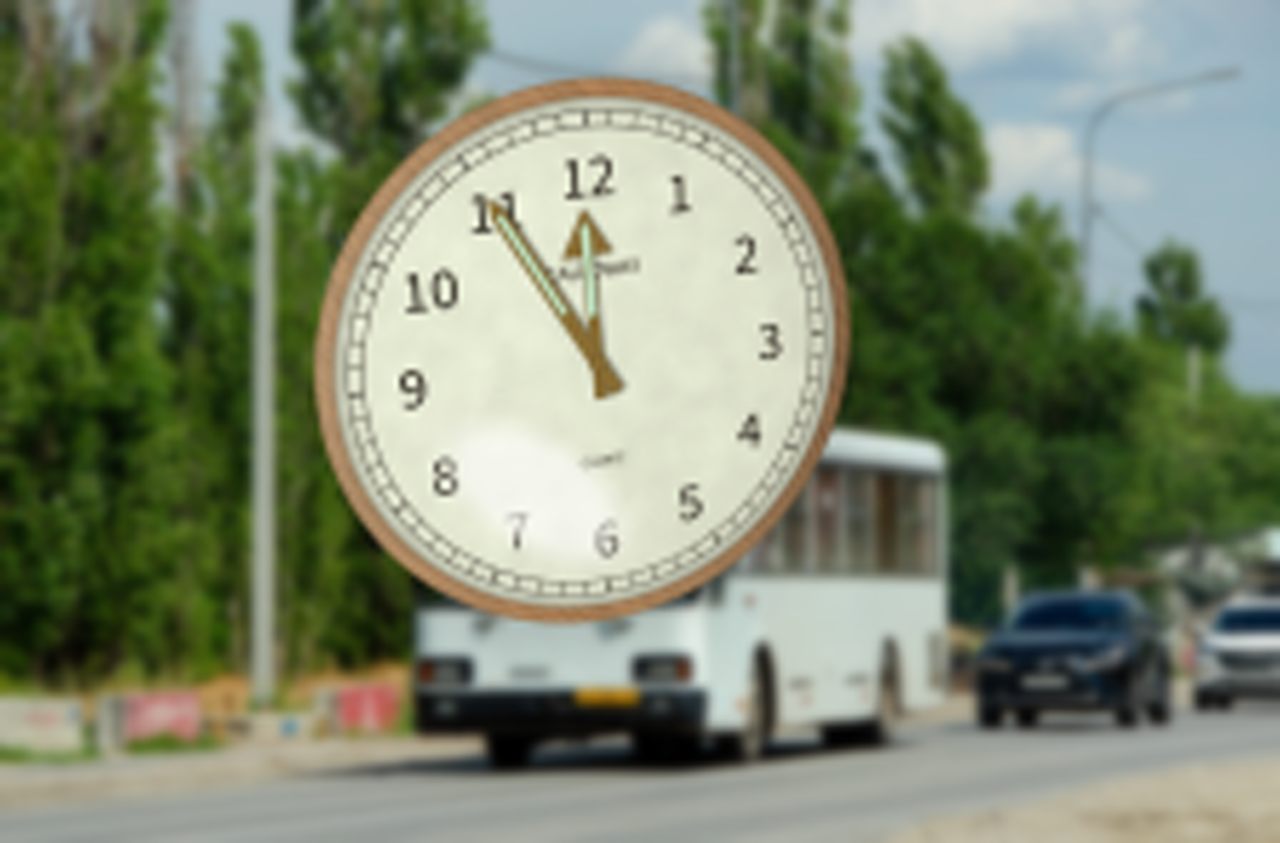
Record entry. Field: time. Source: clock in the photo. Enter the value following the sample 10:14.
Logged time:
11:55
